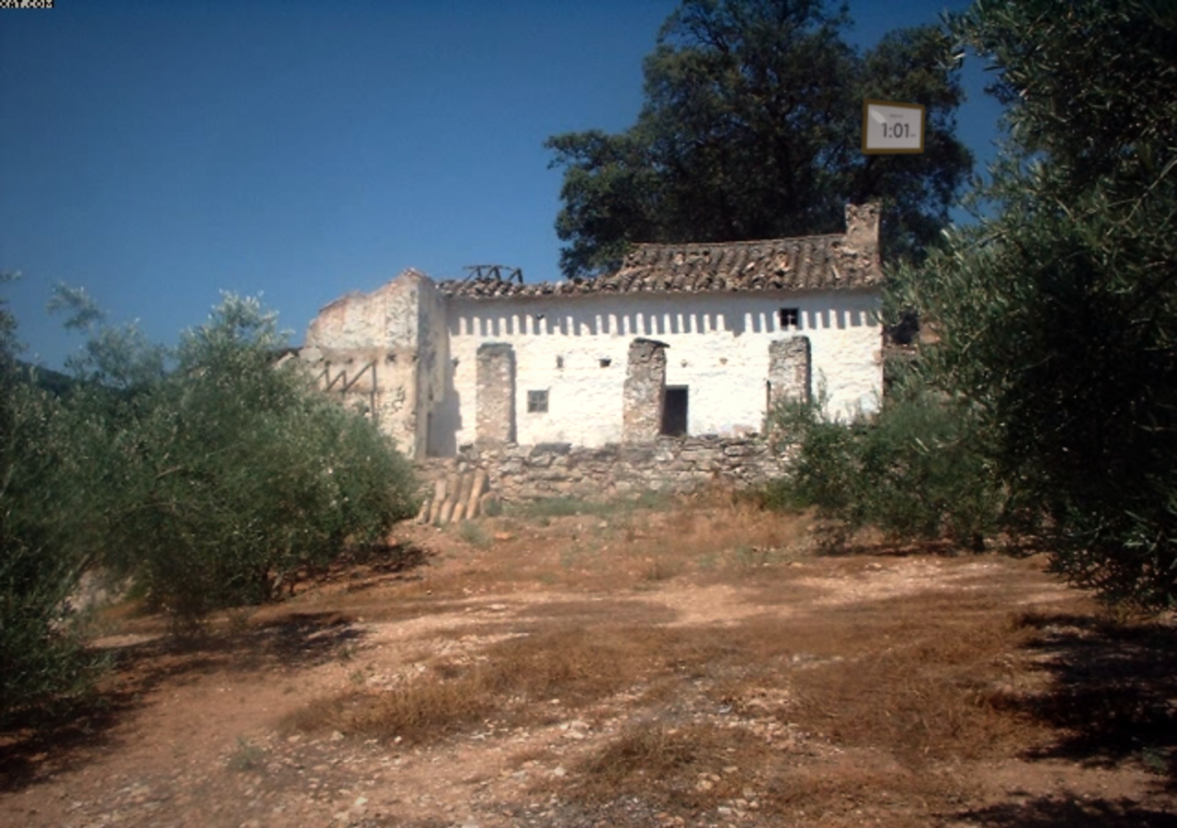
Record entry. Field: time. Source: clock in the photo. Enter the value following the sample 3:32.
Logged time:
1:01
